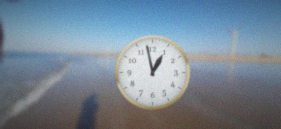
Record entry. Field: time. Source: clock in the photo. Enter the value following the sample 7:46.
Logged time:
12:58
